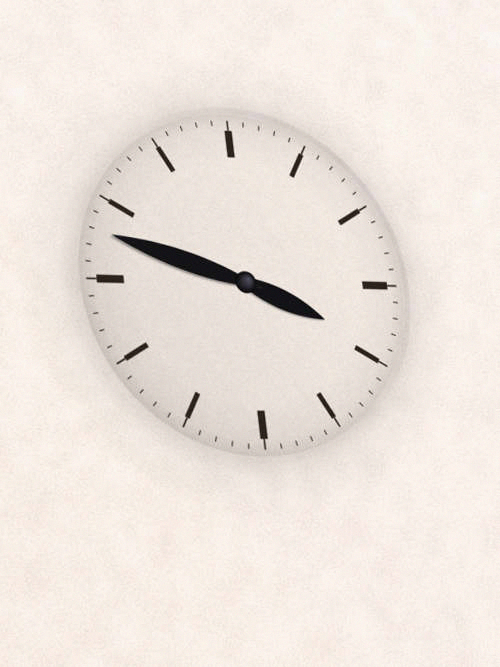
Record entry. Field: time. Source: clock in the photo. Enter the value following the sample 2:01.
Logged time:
3:48
